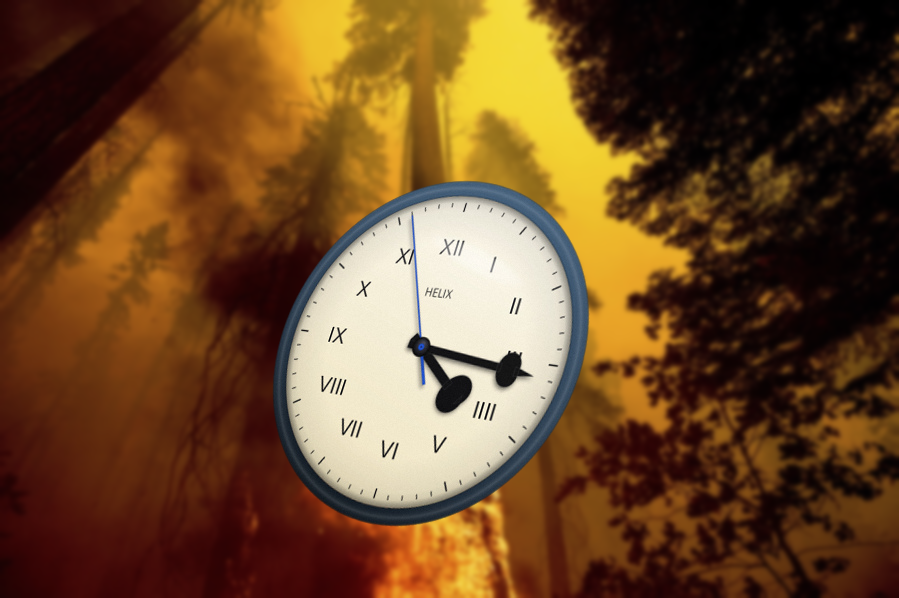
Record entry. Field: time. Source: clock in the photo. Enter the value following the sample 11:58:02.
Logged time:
4:15:56
